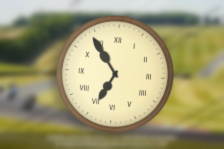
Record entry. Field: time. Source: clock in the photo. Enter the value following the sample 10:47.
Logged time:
6:54
